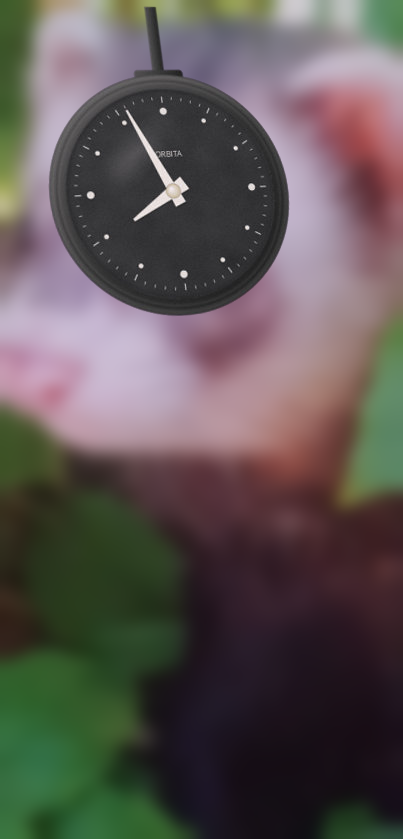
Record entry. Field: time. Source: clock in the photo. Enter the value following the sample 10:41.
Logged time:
7:56
